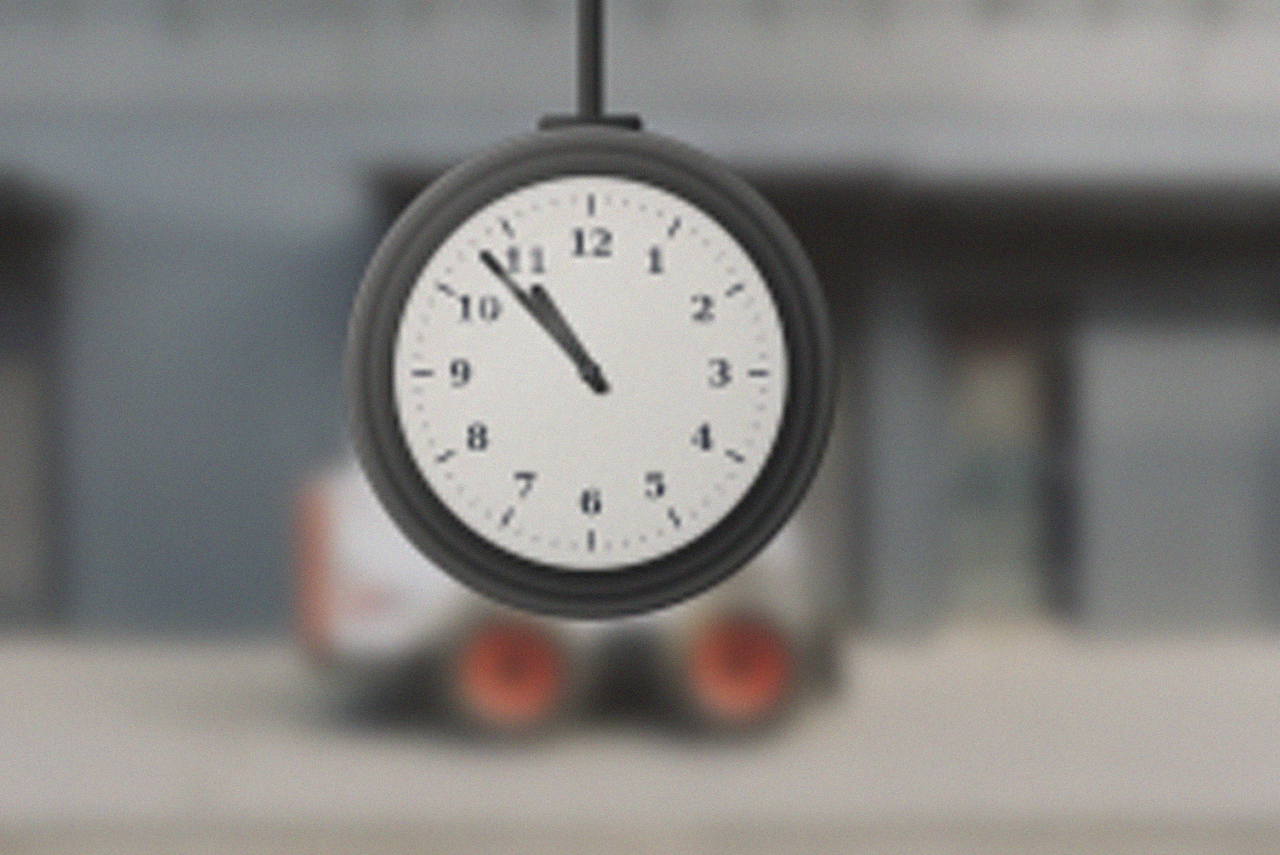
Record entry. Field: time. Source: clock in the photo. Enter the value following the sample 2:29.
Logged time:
10:53
